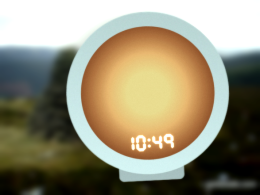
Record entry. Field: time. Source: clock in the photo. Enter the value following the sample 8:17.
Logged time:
10:49
